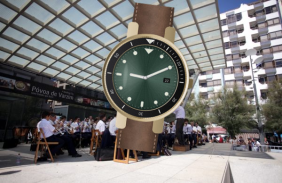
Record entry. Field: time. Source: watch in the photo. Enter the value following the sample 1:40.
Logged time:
9:10
